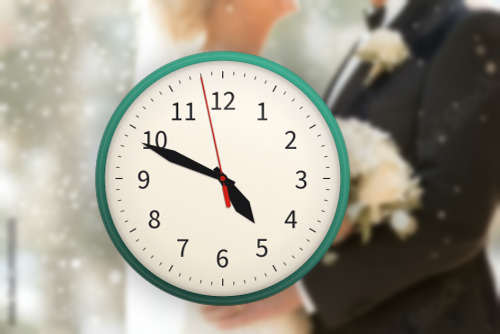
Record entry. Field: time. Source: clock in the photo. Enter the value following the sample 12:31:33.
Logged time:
4:48:58
